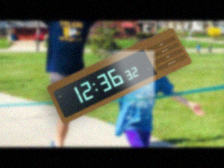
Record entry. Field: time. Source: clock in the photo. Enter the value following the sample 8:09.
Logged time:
12:36
